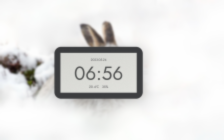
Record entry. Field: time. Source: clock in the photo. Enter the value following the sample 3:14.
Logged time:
6:56
